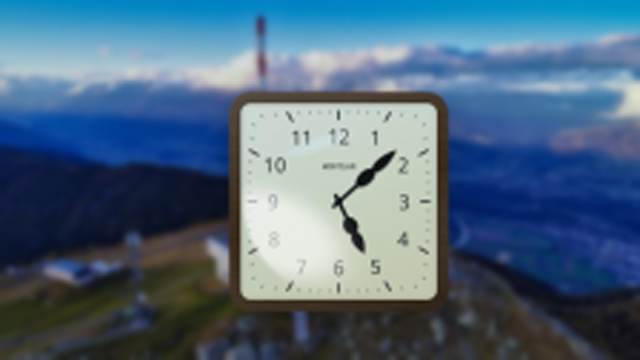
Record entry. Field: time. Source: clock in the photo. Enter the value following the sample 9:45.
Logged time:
5:08
